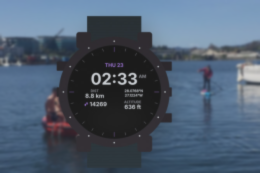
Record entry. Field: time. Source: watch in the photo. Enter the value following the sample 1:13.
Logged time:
2:33
